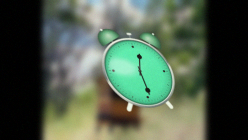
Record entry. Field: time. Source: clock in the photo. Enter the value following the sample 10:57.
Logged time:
12:29
